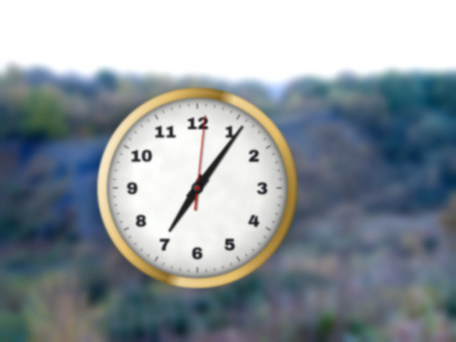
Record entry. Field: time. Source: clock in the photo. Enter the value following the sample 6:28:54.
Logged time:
7:06:01
